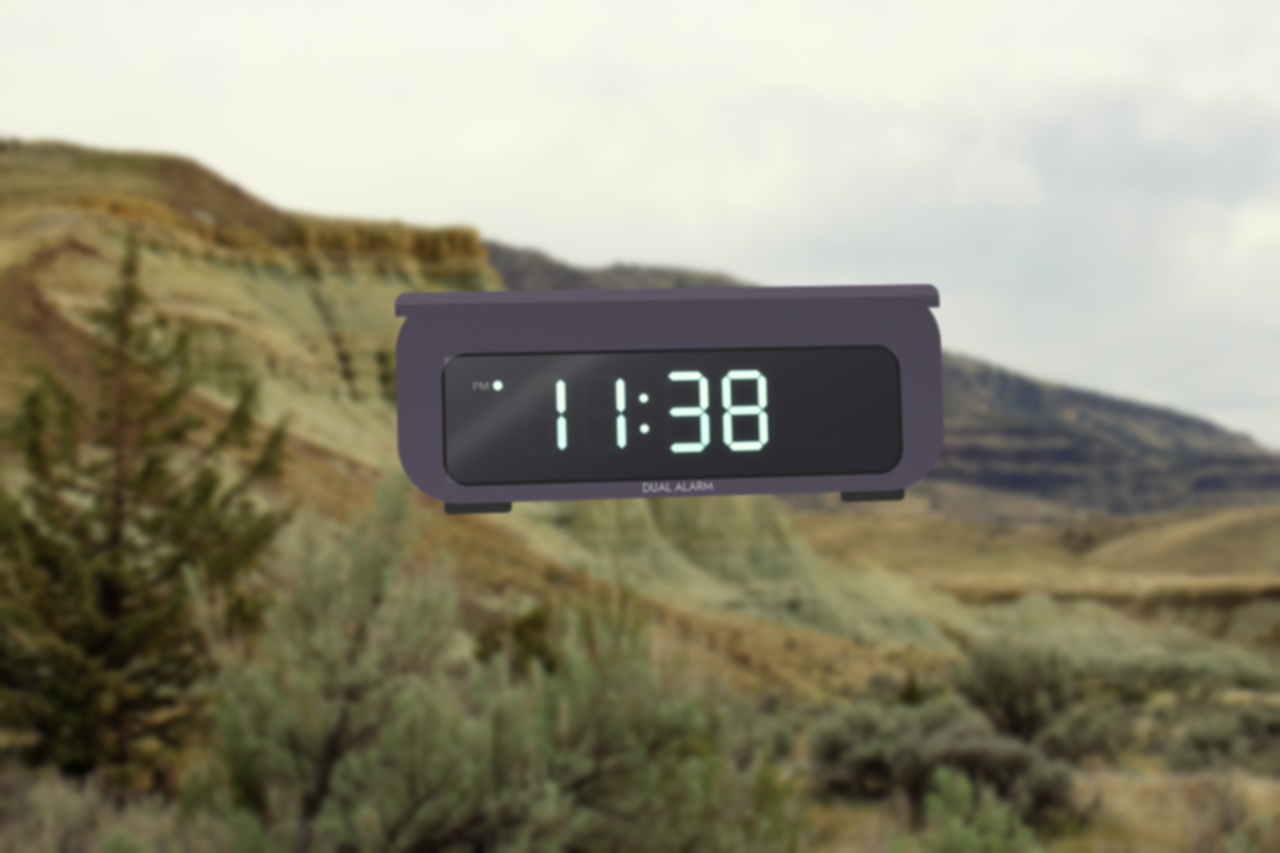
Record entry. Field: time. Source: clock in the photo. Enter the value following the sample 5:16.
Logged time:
11:38
